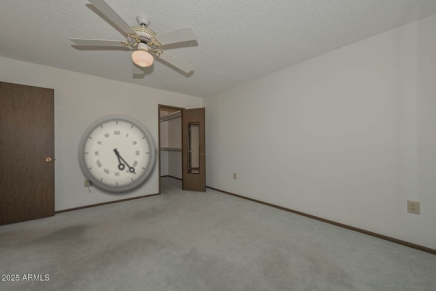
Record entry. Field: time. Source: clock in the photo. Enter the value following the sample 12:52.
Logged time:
5:23
